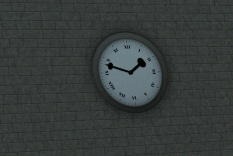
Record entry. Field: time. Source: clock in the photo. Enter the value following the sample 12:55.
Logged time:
1:48
